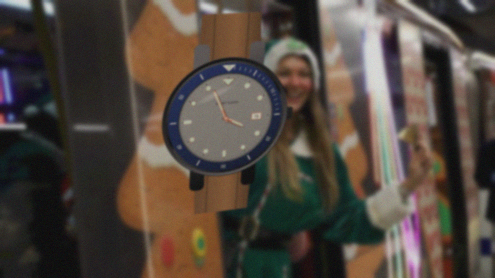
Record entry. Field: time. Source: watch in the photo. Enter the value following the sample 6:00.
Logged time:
3:56
